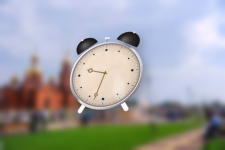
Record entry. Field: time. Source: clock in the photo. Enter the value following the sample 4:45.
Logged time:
9:33
